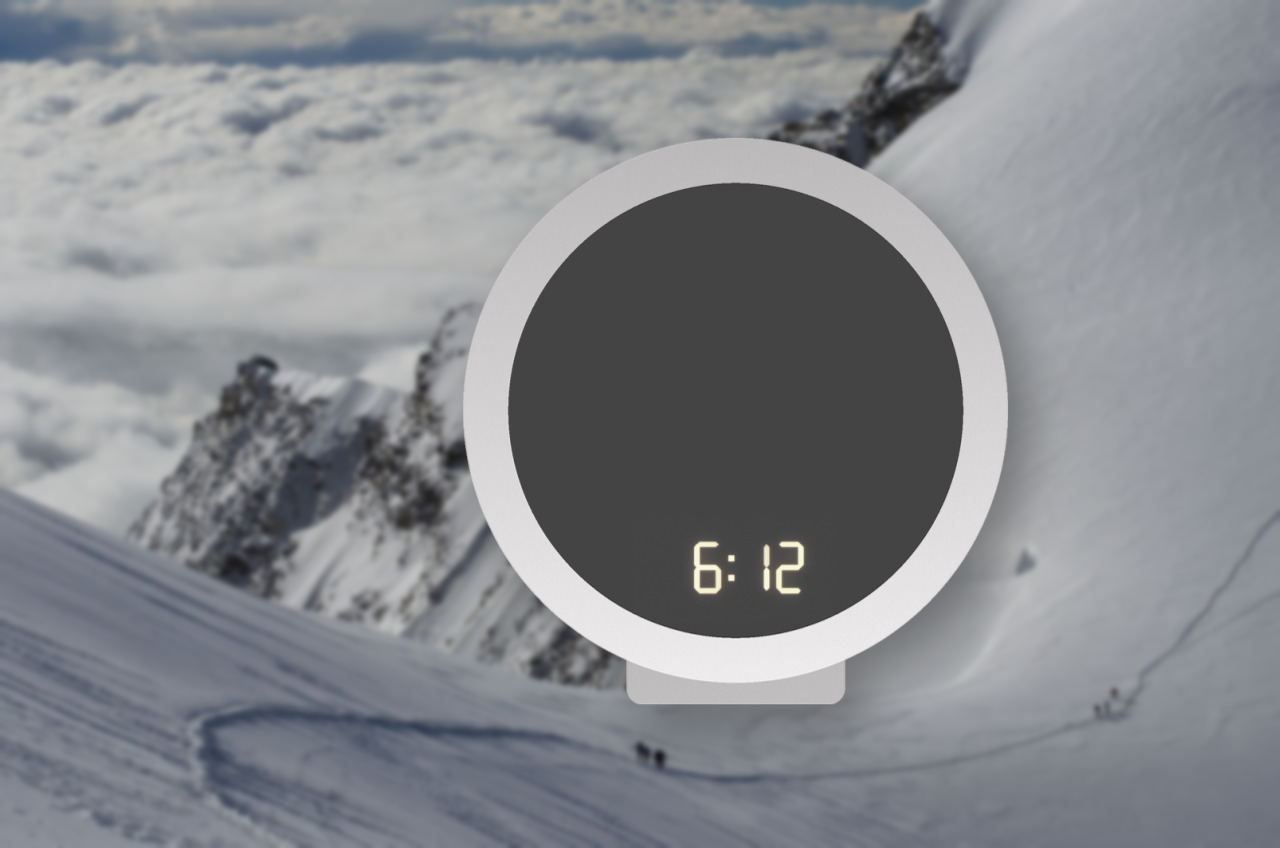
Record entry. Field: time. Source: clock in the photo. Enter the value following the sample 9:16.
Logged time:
6:12
